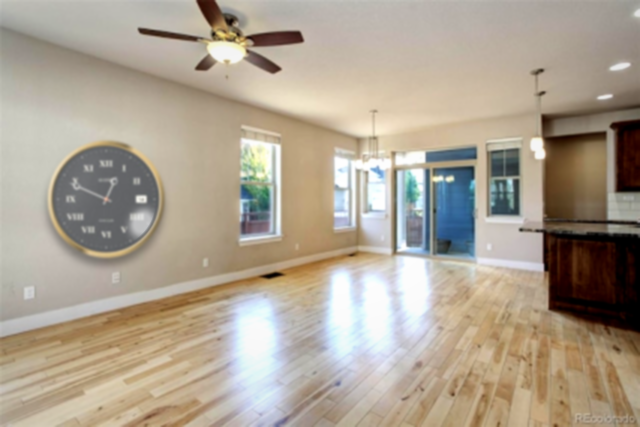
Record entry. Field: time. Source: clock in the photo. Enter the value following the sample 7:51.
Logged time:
12:49
